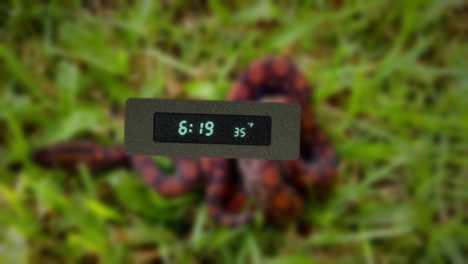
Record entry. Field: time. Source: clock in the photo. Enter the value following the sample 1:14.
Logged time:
6:19
